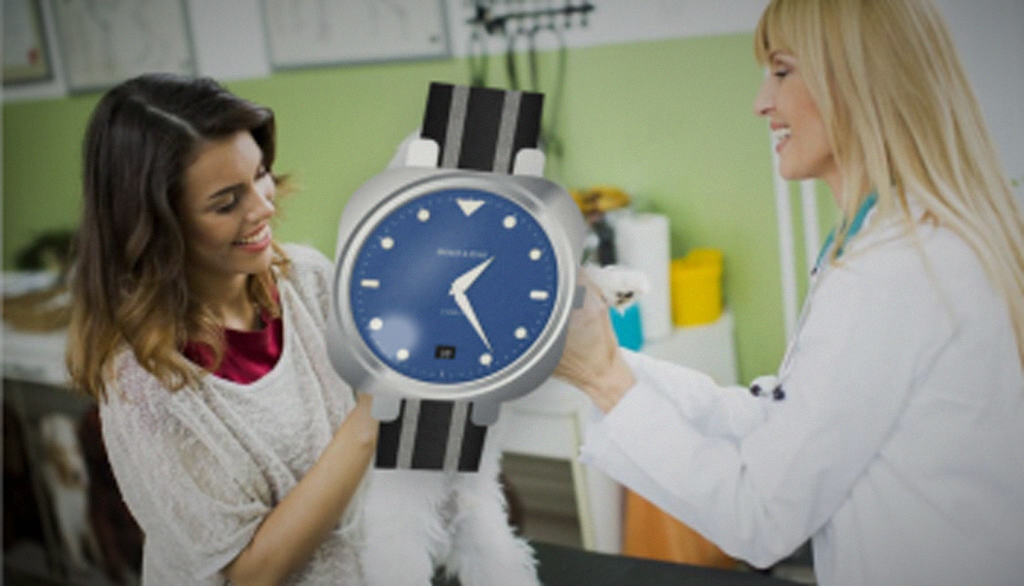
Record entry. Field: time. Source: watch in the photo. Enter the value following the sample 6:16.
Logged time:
1:24
